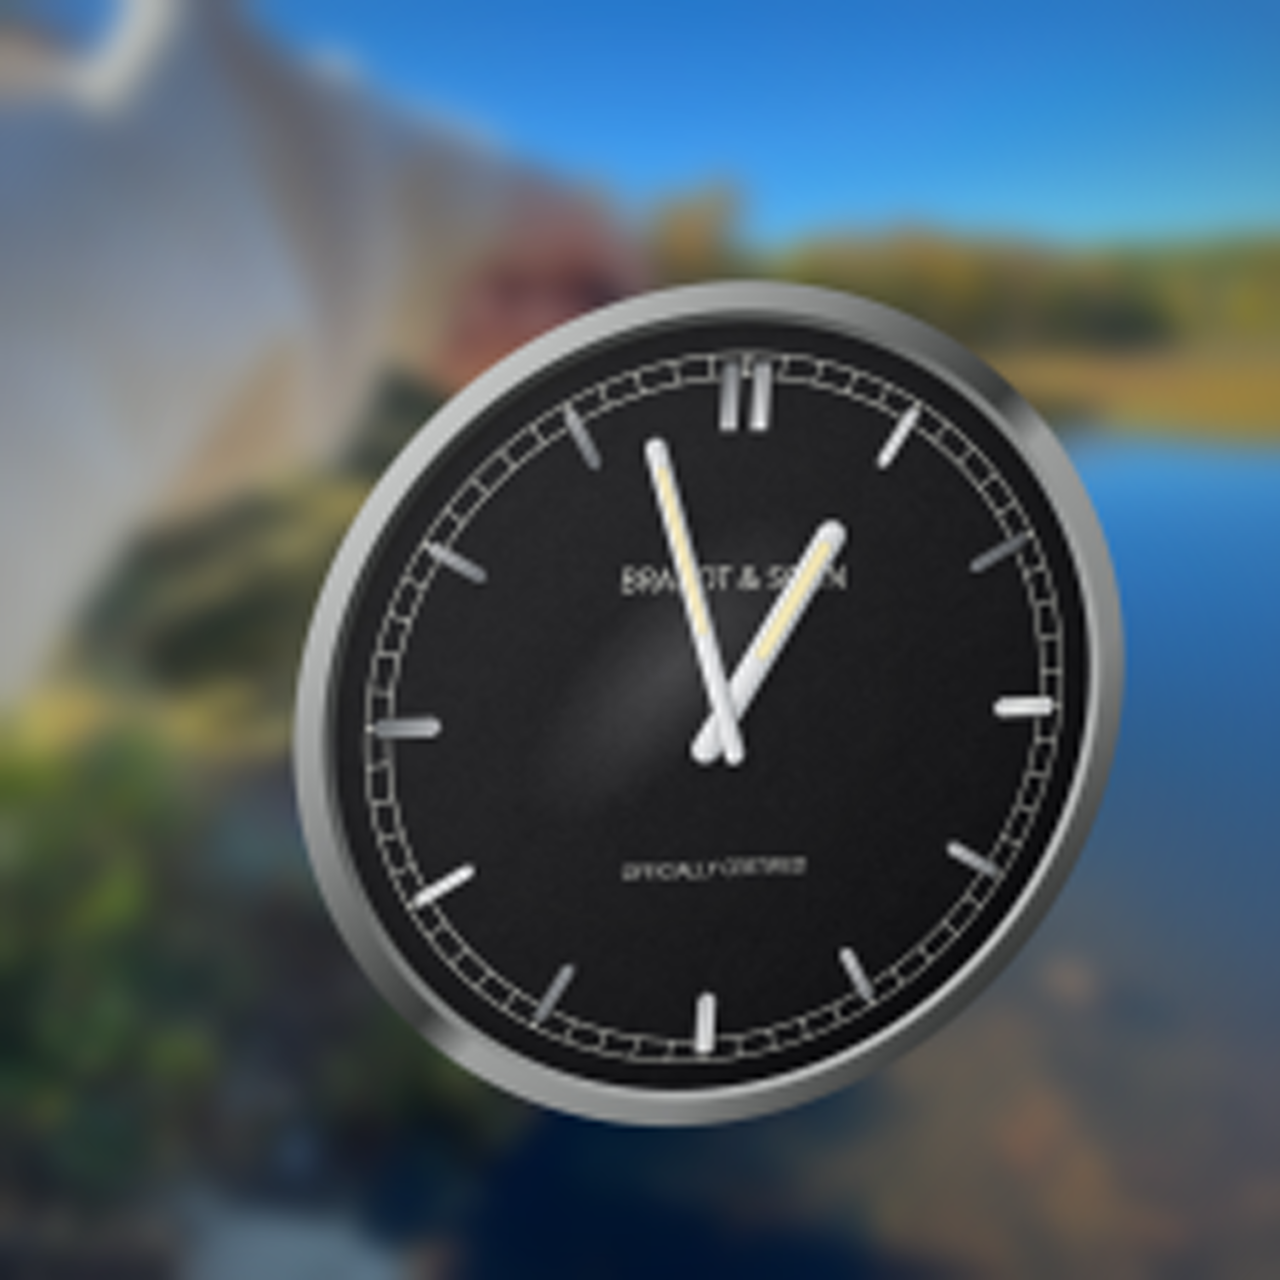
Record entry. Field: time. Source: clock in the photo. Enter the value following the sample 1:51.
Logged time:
12:57
